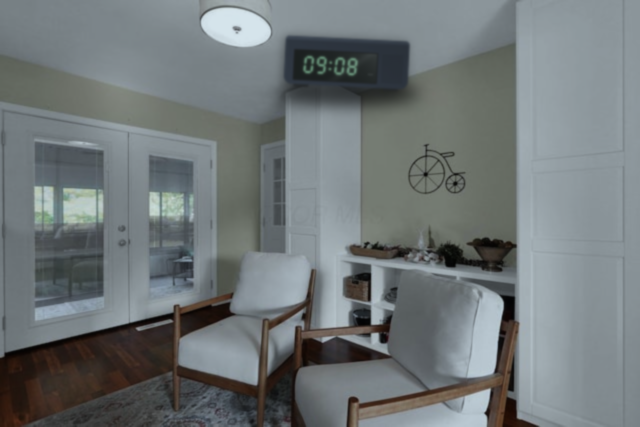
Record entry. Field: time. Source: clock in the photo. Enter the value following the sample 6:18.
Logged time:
9:08
